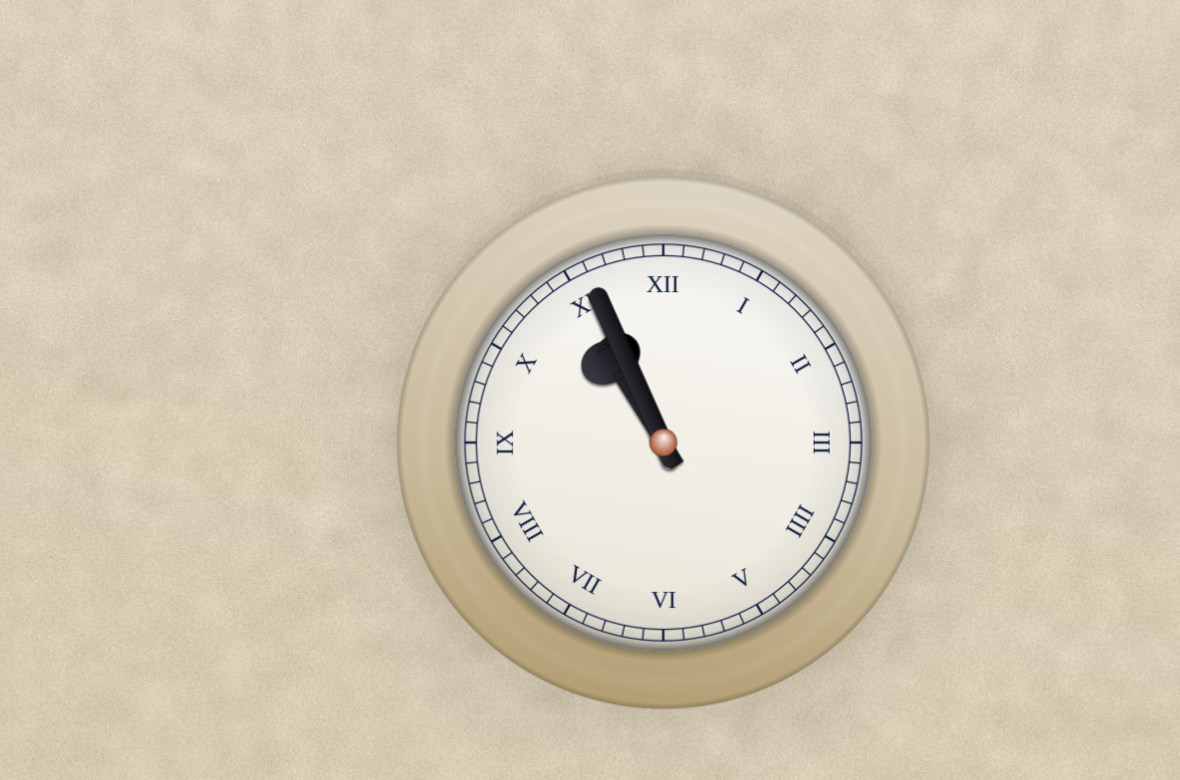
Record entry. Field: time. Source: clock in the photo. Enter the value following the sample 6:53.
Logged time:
10:56
